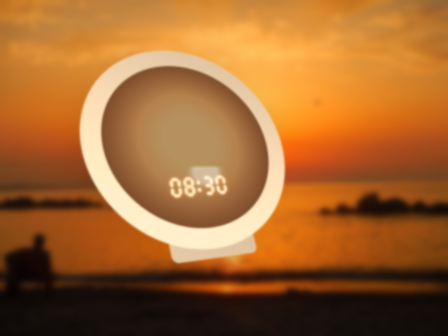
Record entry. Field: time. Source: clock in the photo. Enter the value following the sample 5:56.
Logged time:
8:30
